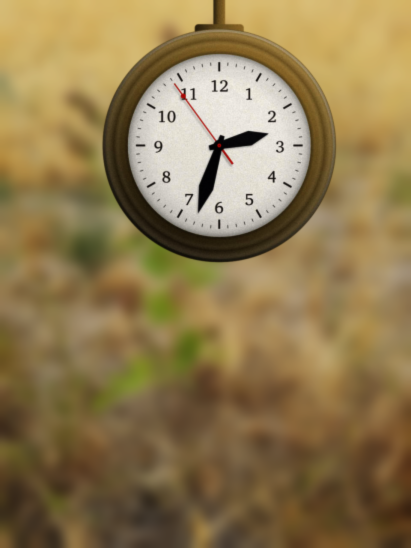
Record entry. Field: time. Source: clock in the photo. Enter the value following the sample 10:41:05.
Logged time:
2:32:54
